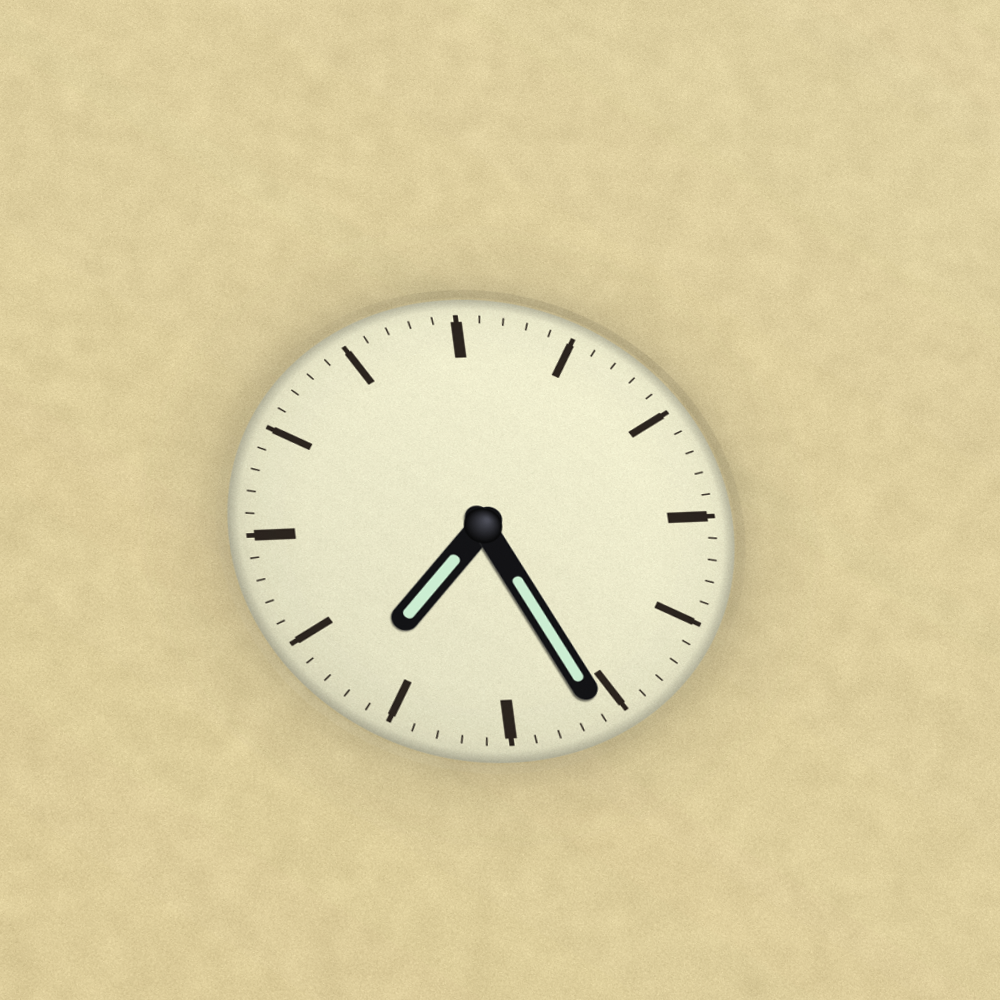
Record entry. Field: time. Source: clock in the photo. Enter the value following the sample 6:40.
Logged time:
7:26
